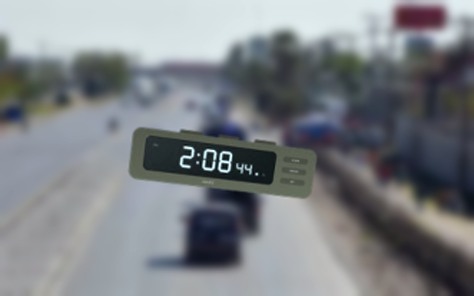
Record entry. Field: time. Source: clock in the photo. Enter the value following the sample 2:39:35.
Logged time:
2:08:44
